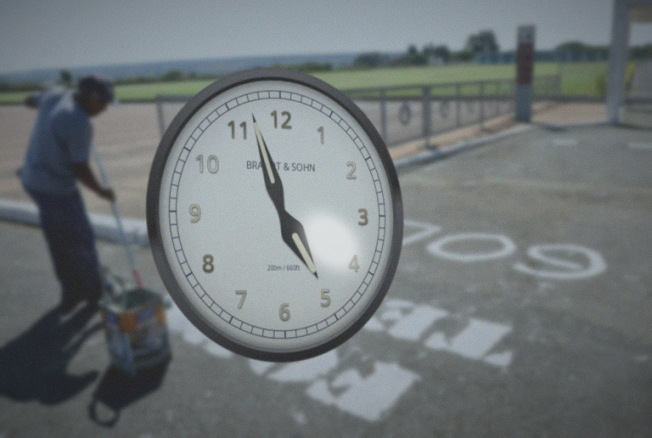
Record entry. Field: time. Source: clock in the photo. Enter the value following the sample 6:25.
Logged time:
4:57
